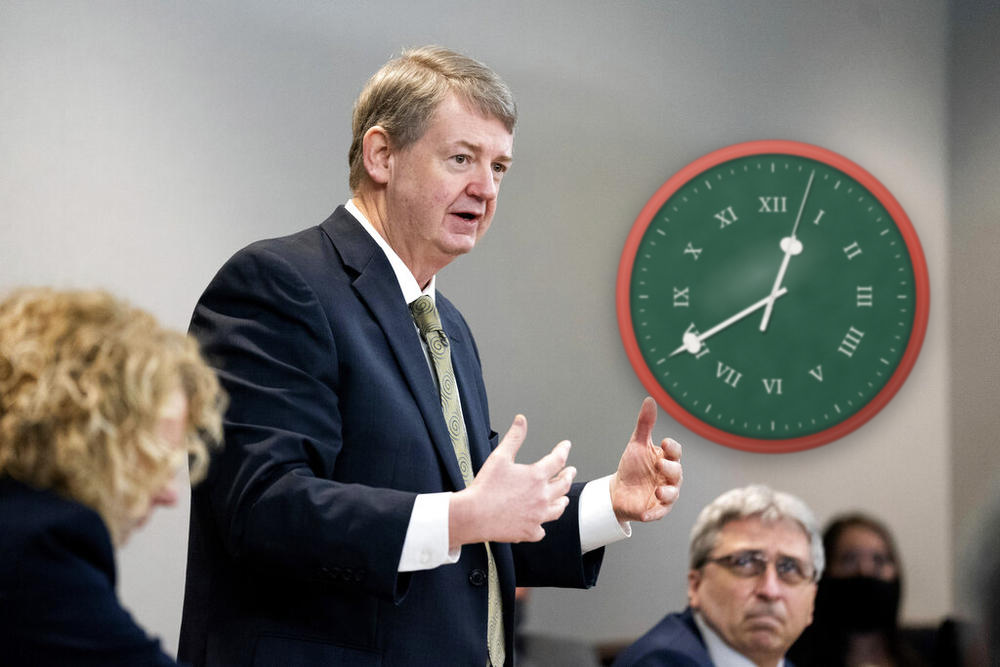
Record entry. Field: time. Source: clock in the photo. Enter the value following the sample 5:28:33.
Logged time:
12:40:03
